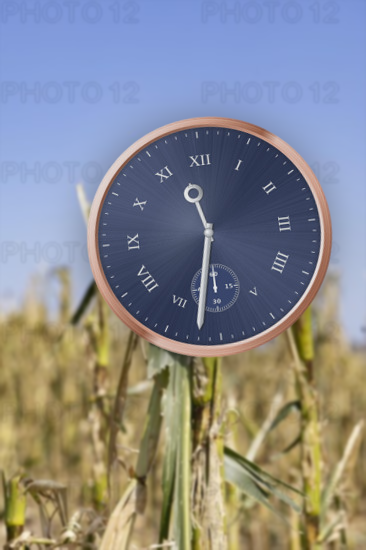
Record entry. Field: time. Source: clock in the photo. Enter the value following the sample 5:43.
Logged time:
11:32
